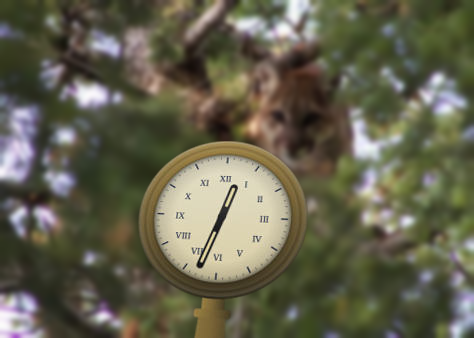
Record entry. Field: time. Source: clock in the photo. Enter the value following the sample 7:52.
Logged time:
12:33
